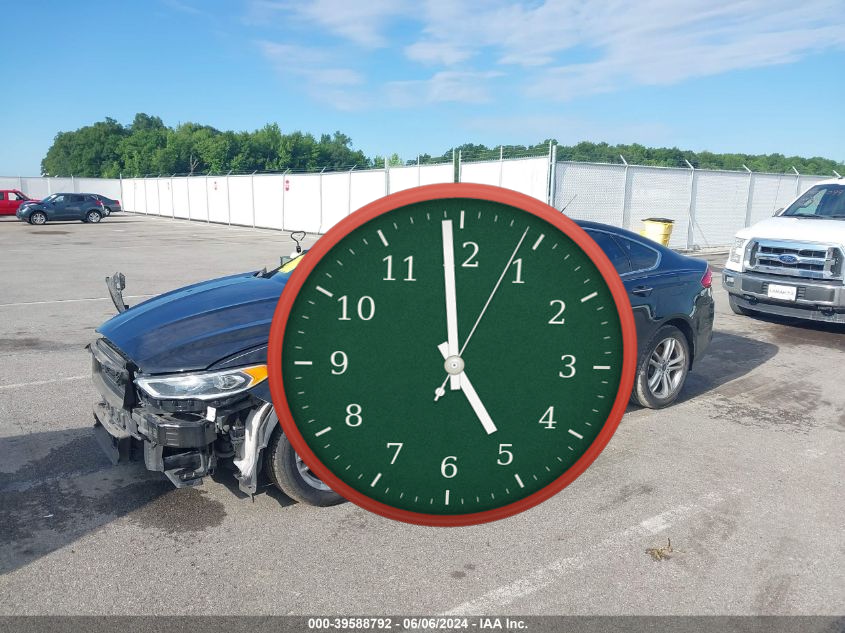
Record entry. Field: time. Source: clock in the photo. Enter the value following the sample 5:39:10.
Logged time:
4:59:04
